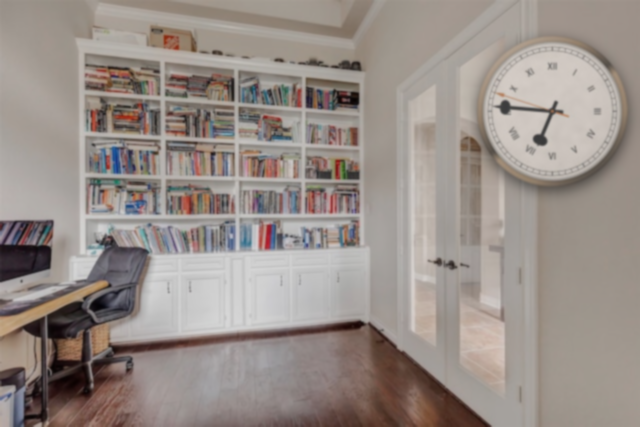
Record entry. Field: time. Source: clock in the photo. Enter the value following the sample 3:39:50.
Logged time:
6:45:48
